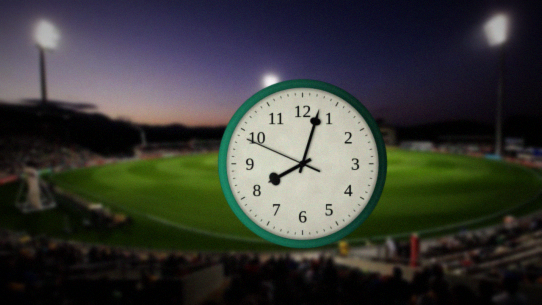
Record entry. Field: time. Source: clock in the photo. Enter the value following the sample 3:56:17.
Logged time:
8:02:49
